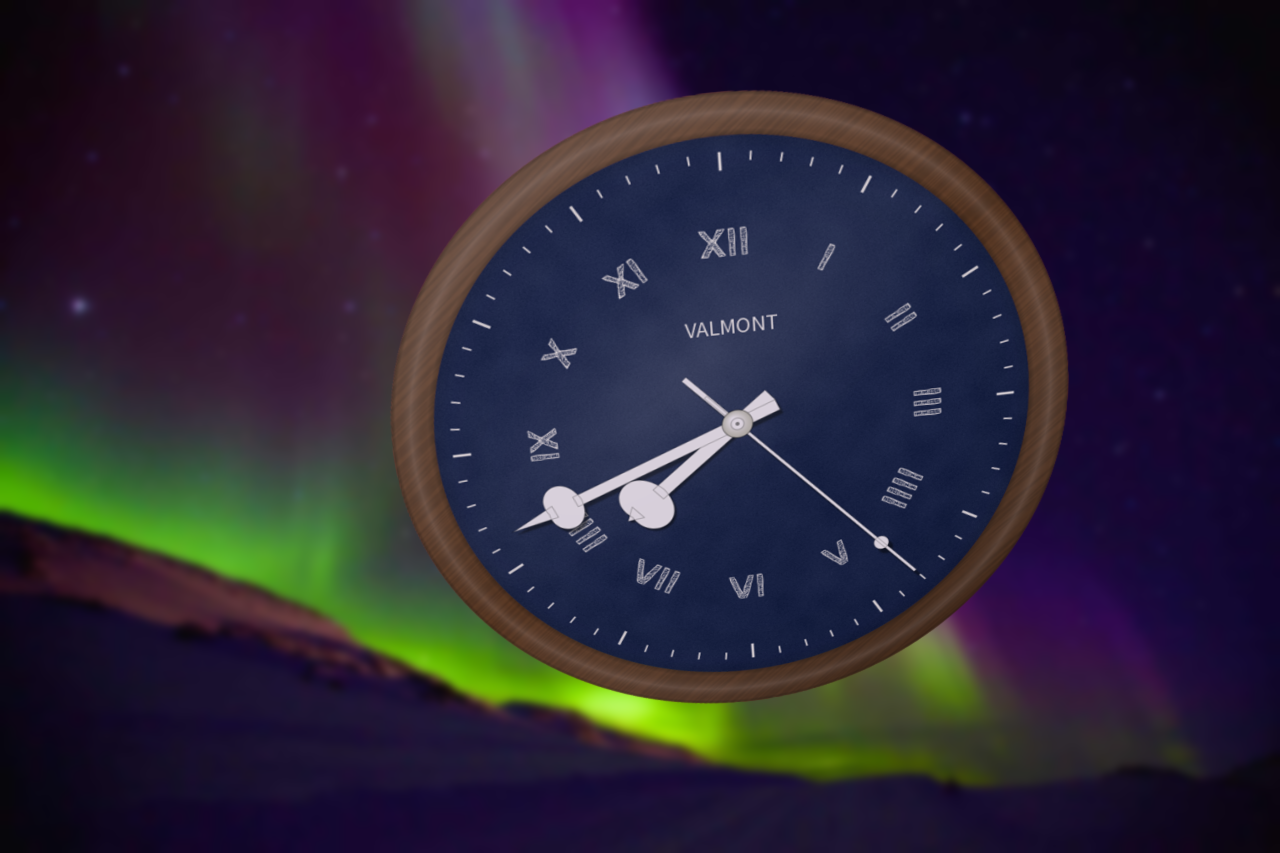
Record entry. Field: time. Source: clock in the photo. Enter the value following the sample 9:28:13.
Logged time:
7:41:23
